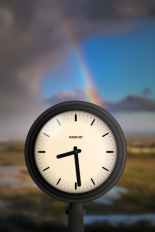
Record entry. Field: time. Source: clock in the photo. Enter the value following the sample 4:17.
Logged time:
8:29
